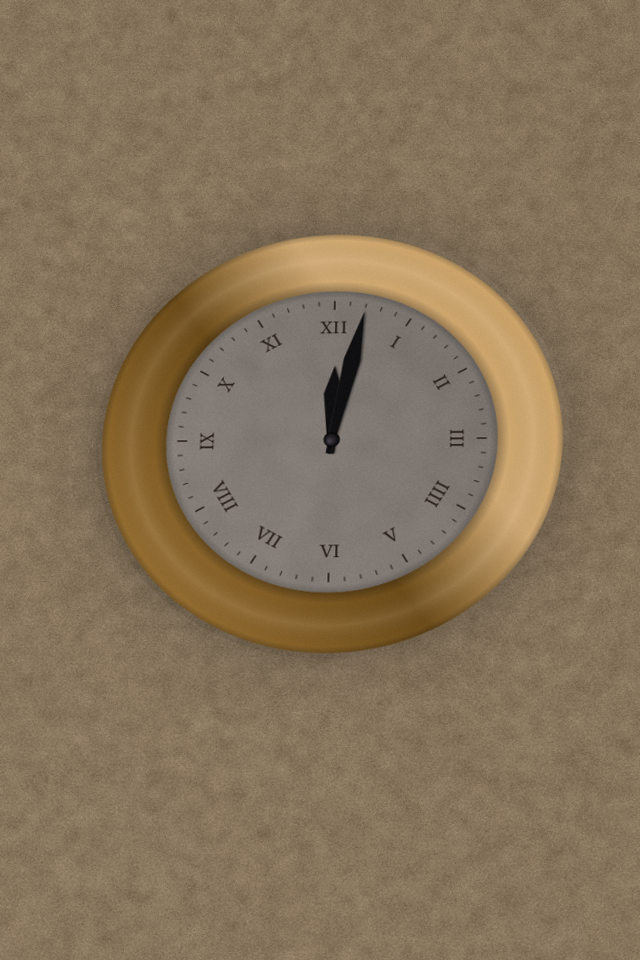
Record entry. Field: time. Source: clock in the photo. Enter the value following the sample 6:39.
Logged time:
12:02
